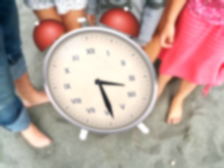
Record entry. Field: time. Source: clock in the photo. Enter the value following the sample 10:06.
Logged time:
3:29
